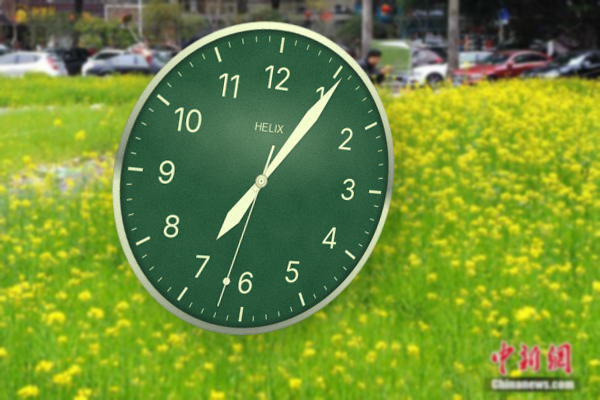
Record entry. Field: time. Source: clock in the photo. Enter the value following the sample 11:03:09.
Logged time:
7:05:32
